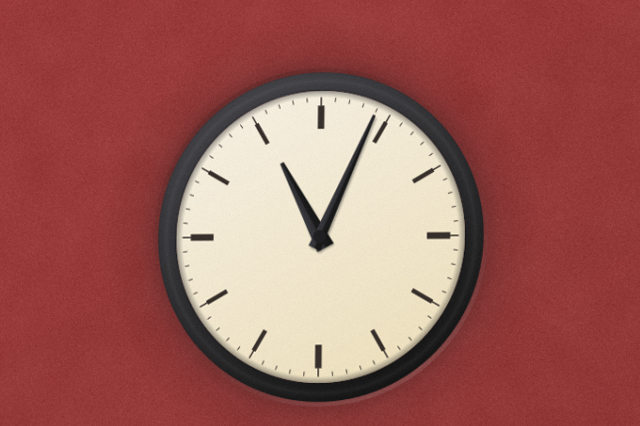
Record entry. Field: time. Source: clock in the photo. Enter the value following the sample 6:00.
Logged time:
11:04
